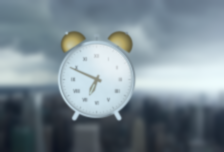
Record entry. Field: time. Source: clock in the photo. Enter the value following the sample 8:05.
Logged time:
6:49
